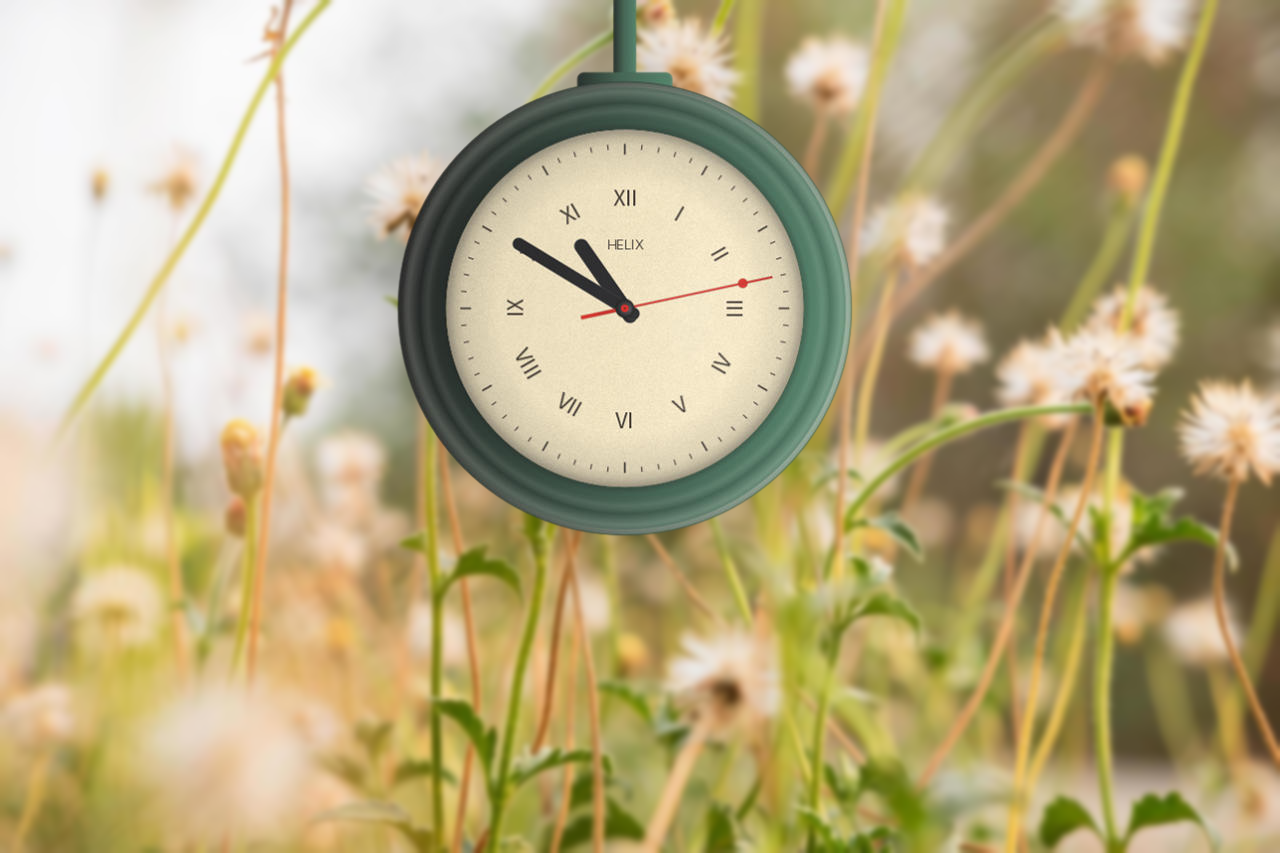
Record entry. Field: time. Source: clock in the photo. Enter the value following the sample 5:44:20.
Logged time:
10:50:13
